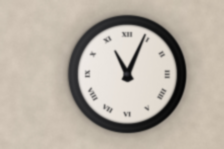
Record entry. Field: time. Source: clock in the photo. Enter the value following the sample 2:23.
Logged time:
11:04
